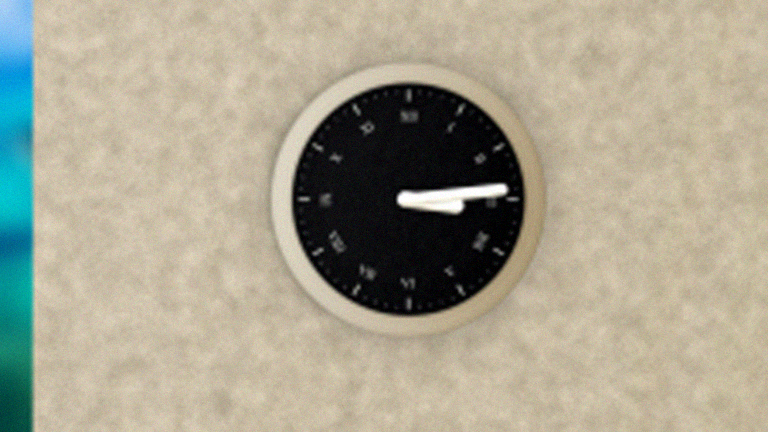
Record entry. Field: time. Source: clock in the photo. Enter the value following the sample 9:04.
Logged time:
3:14
